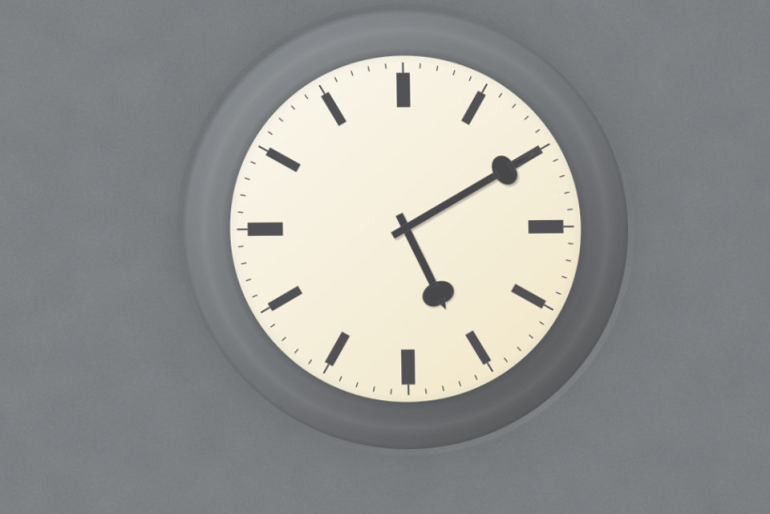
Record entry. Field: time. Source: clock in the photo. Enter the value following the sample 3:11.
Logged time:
5:10
